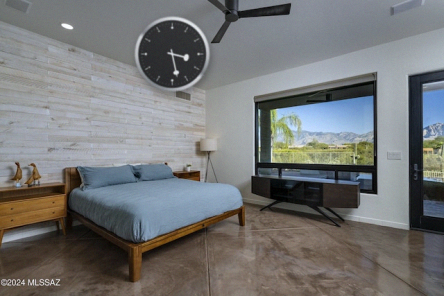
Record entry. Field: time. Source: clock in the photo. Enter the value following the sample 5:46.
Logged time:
3:28
